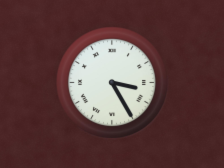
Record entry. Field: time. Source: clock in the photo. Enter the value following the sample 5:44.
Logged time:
3:25
